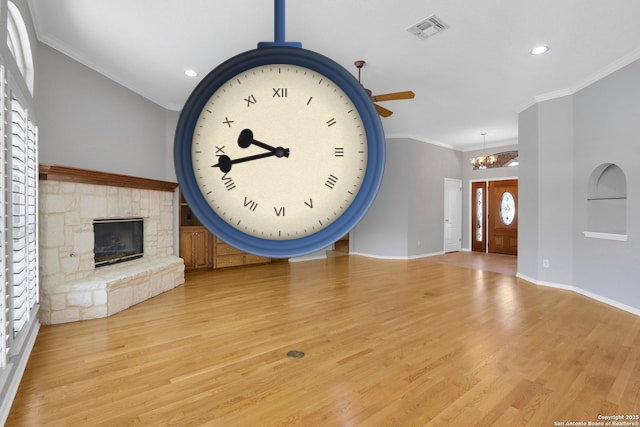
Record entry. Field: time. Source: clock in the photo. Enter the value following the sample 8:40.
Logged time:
9:43
